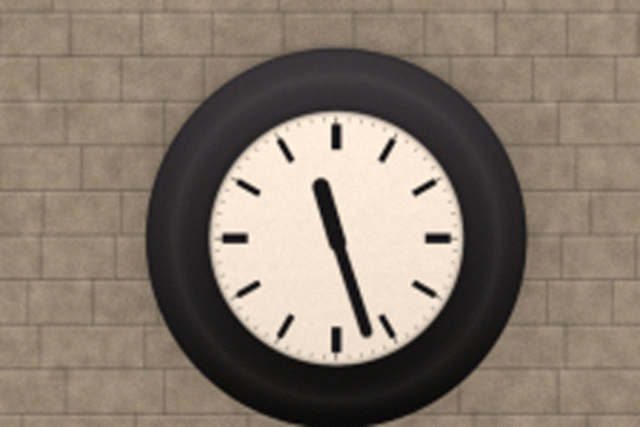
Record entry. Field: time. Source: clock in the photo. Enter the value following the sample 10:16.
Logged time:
11:27
